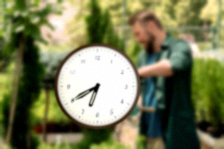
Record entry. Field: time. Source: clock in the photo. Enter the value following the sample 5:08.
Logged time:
6:40
